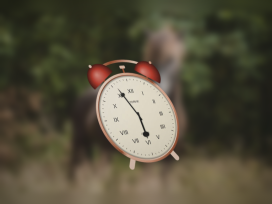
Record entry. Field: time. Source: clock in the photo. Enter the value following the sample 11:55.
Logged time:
5:56
